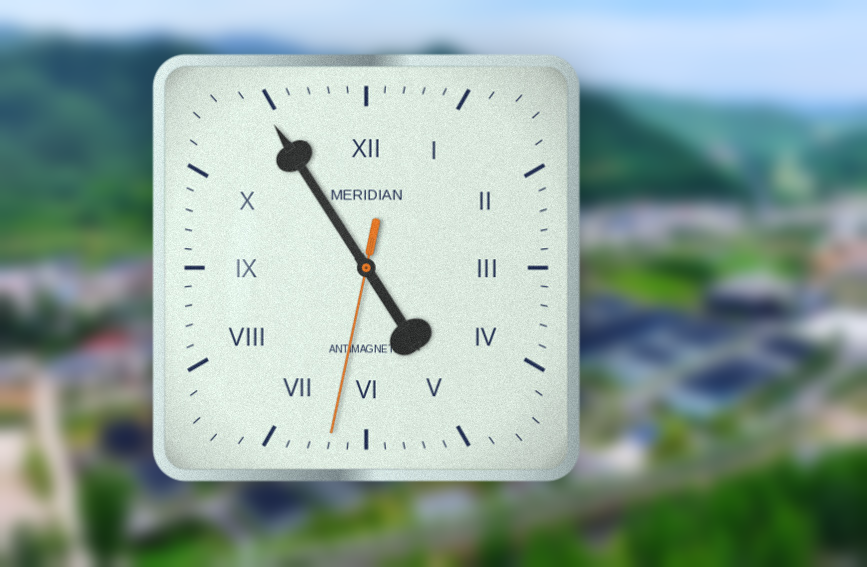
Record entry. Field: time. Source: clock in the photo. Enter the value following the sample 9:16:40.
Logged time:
4:54:32
